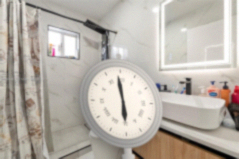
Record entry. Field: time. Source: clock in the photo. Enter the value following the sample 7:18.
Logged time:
5:59
